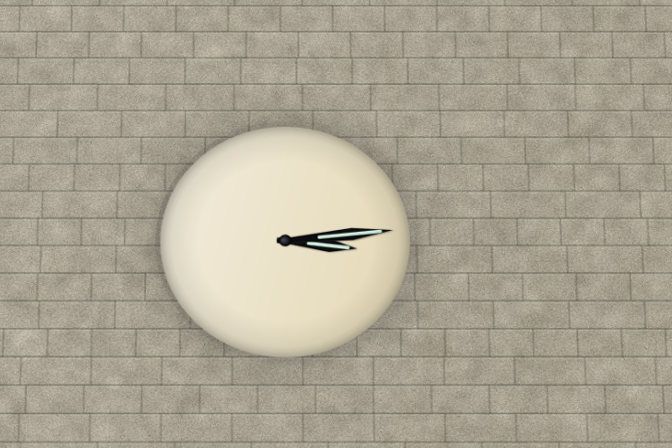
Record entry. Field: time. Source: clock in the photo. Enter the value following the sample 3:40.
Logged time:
3:14
